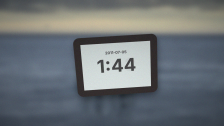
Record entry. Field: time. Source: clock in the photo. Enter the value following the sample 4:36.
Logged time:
1:44
